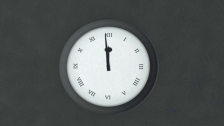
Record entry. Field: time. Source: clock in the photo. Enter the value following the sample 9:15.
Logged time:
11:59
